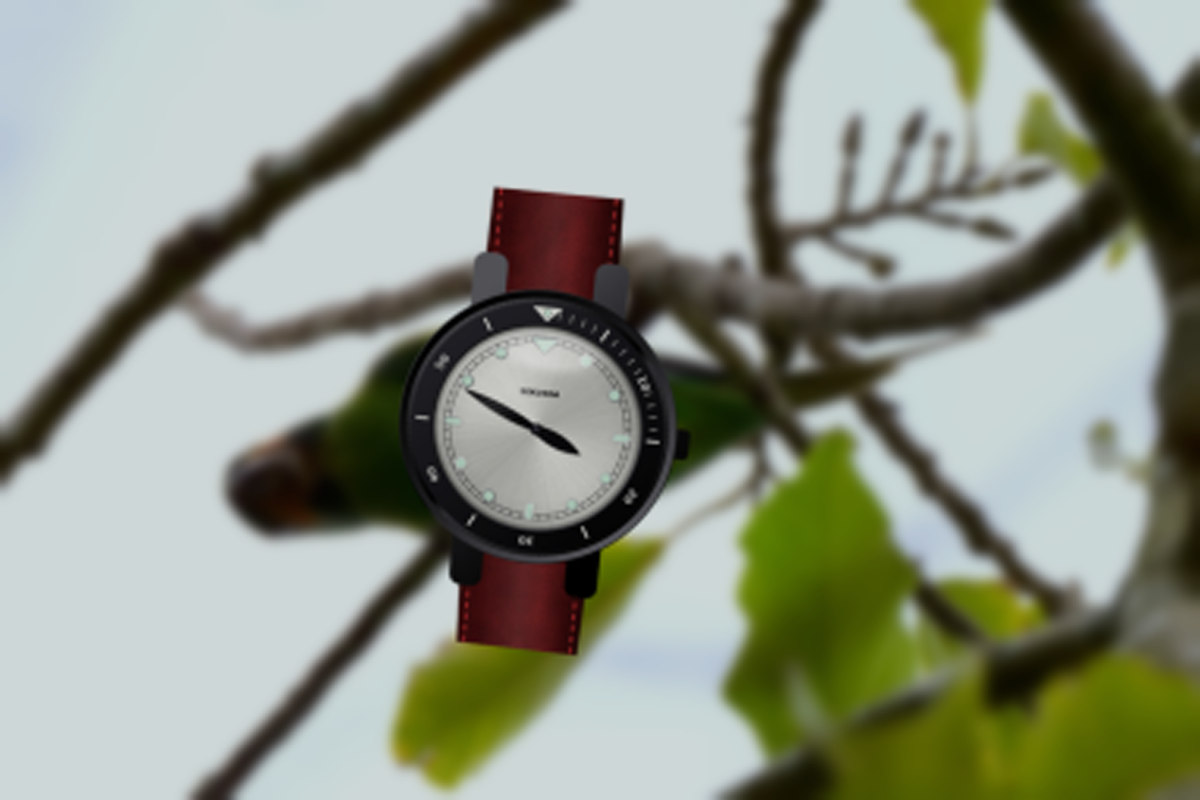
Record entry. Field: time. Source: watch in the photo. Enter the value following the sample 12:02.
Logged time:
3:49
